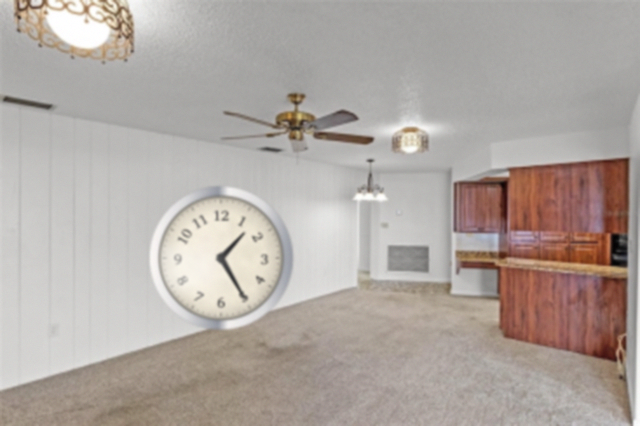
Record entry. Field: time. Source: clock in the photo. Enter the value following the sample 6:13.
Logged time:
1:25
